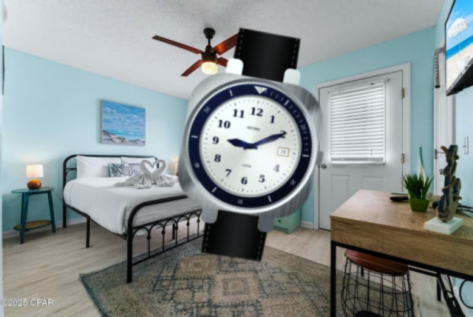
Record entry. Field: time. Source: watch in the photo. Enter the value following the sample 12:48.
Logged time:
9:10
